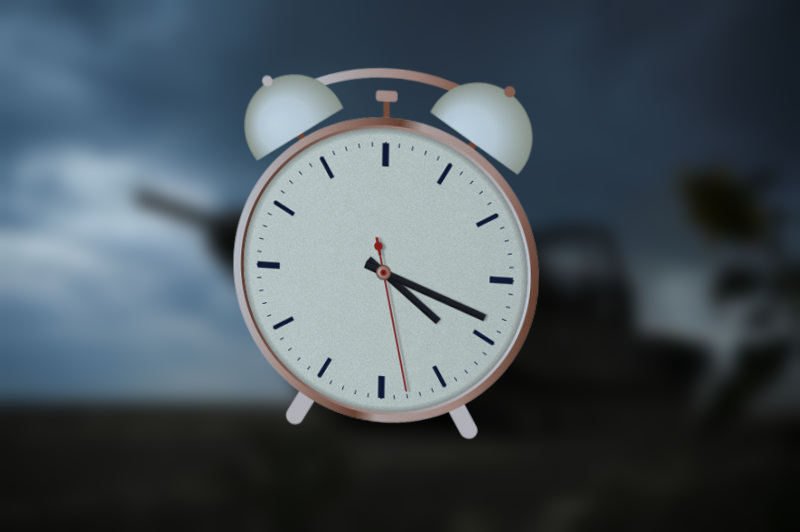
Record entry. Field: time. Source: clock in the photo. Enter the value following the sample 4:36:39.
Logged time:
4:18:28
